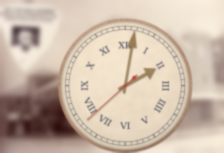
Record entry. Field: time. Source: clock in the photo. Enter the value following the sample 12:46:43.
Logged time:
2:01:38
